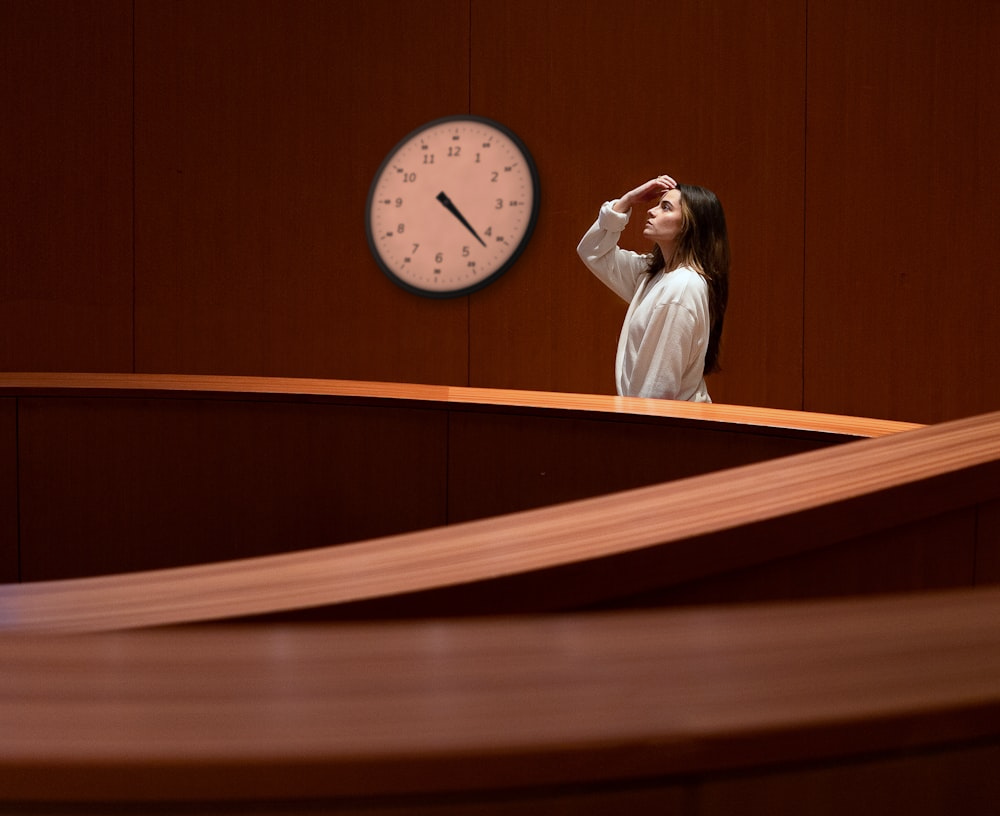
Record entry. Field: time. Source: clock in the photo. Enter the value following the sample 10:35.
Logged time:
4:22
